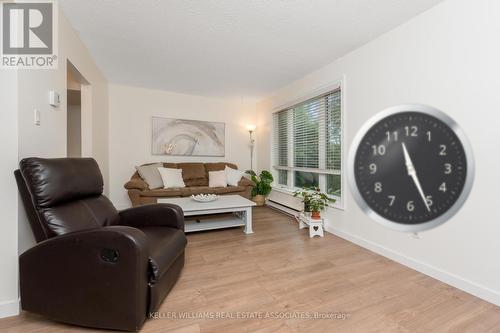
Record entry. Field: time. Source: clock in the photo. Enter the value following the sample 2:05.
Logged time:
11:26
